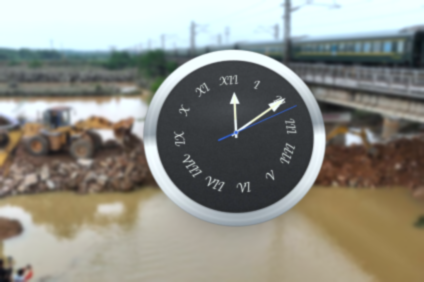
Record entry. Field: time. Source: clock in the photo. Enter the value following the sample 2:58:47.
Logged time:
12:10:12
